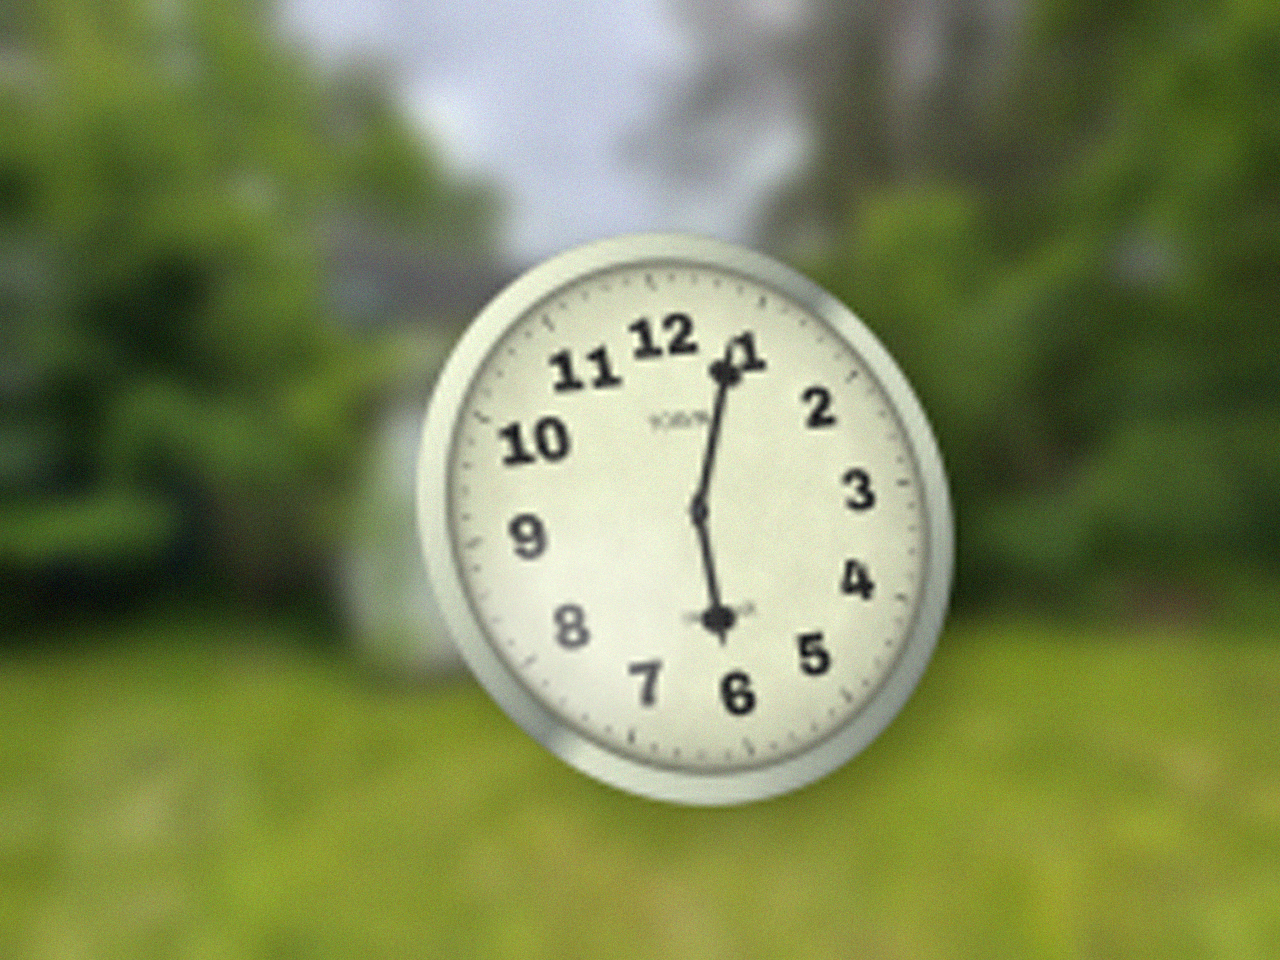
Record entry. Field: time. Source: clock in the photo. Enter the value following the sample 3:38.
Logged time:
6:04
